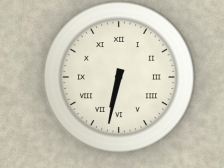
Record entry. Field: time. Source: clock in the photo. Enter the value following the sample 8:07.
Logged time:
6:32
